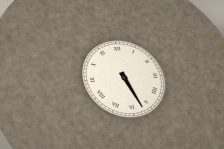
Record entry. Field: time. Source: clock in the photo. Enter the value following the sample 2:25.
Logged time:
5:27
